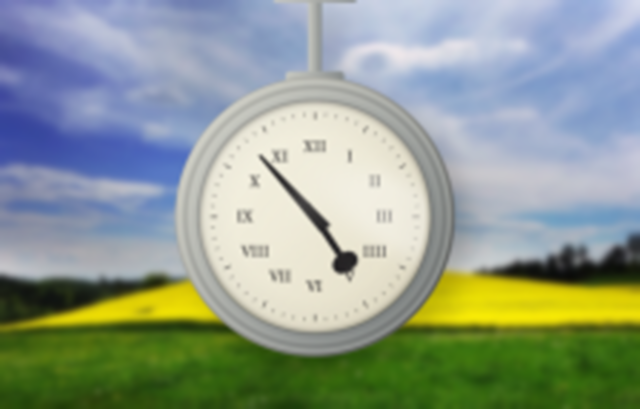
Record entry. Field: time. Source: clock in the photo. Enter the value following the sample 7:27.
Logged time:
4:53
